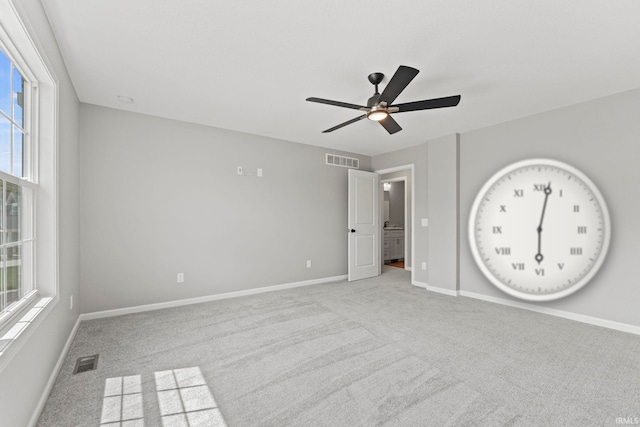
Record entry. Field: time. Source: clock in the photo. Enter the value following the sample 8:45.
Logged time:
6:02
